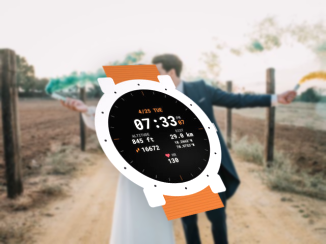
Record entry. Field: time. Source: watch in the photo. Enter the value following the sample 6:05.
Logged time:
7:33
